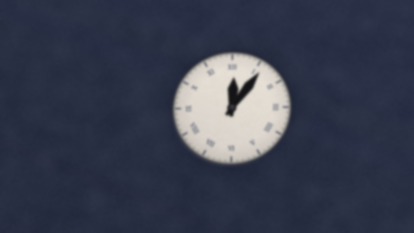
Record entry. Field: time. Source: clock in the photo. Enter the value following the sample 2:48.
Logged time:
12:06
